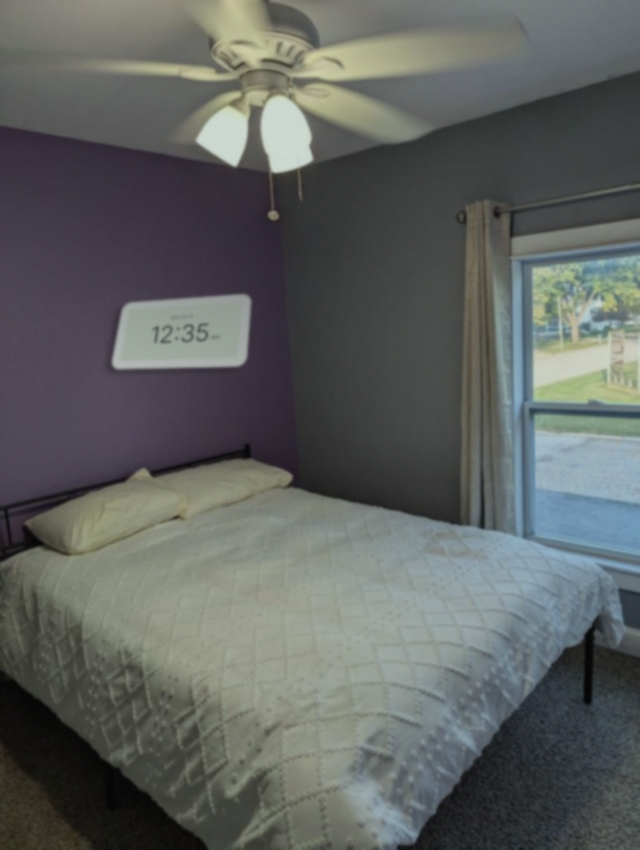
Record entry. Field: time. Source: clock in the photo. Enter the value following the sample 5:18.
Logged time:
12:35
